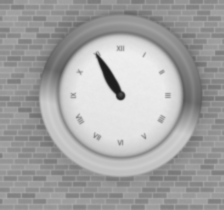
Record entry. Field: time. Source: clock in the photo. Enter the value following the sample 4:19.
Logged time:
10:55
